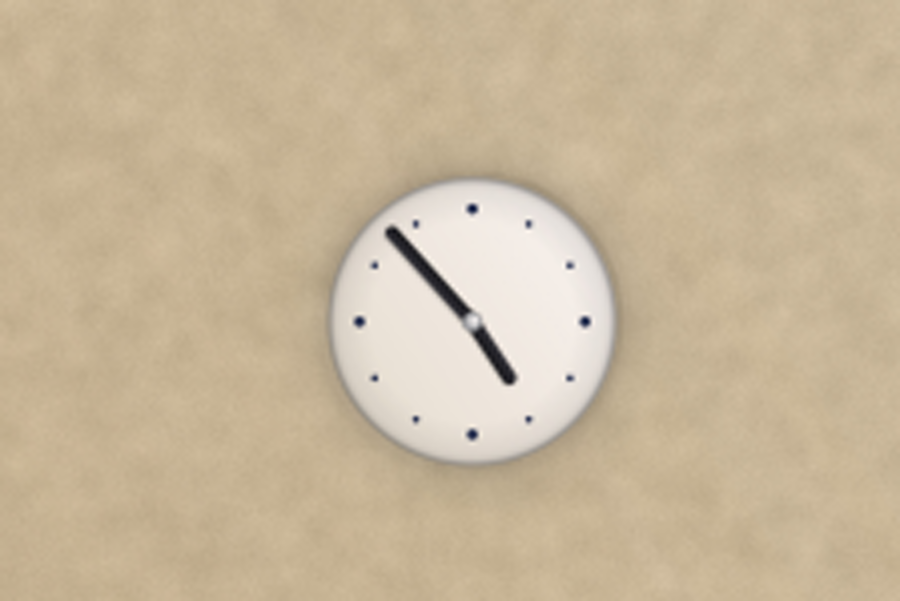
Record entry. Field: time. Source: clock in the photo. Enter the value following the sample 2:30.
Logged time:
4:53
